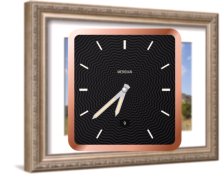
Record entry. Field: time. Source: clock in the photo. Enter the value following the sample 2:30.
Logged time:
6:38
